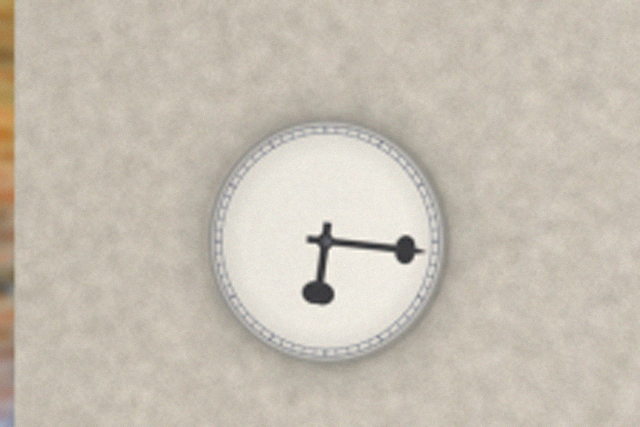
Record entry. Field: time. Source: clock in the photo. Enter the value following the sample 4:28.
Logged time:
6:16
